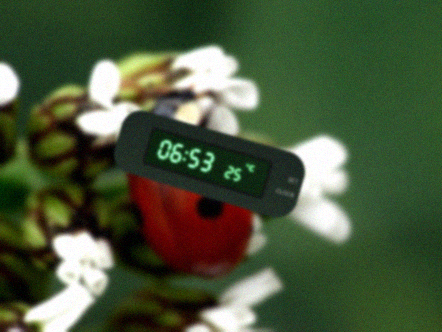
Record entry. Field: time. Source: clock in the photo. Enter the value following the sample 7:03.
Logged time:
6:53
